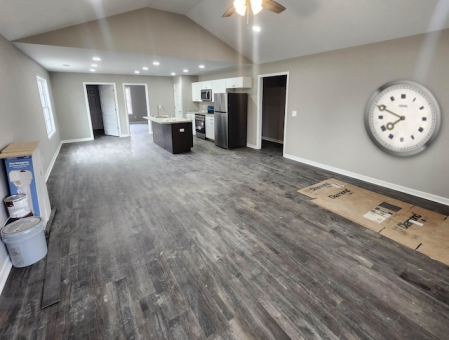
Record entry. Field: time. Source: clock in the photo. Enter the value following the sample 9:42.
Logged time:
7:49
